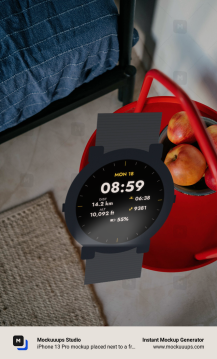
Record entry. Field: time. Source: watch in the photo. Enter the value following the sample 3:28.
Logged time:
8:59
